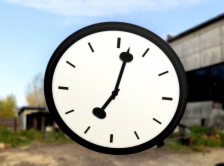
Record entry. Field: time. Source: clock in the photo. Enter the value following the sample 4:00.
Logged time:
7:02
